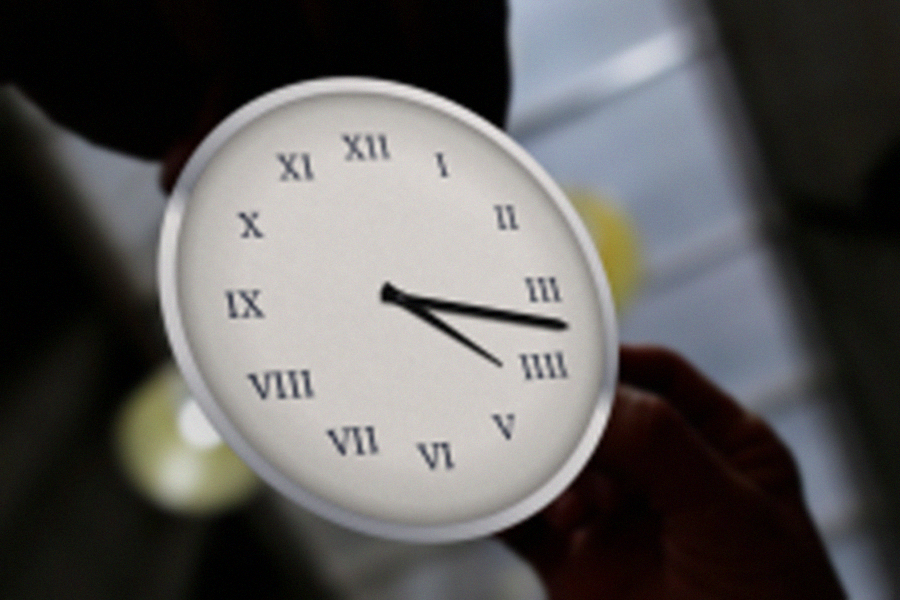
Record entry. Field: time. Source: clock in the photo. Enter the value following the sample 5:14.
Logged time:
4:17
